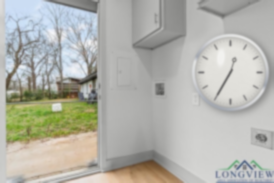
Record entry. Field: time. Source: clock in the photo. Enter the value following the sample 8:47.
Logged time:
12:35
